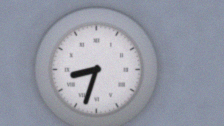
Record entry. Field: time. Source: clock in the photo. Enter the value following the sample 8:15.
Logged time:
8:33
